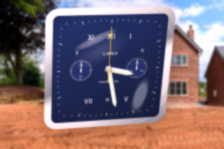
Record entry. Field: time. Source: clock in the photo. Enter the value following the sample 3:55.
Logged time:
3:28
